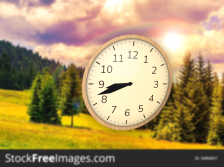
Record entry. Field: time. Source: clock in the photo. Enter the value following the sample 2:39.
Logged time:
8:42
